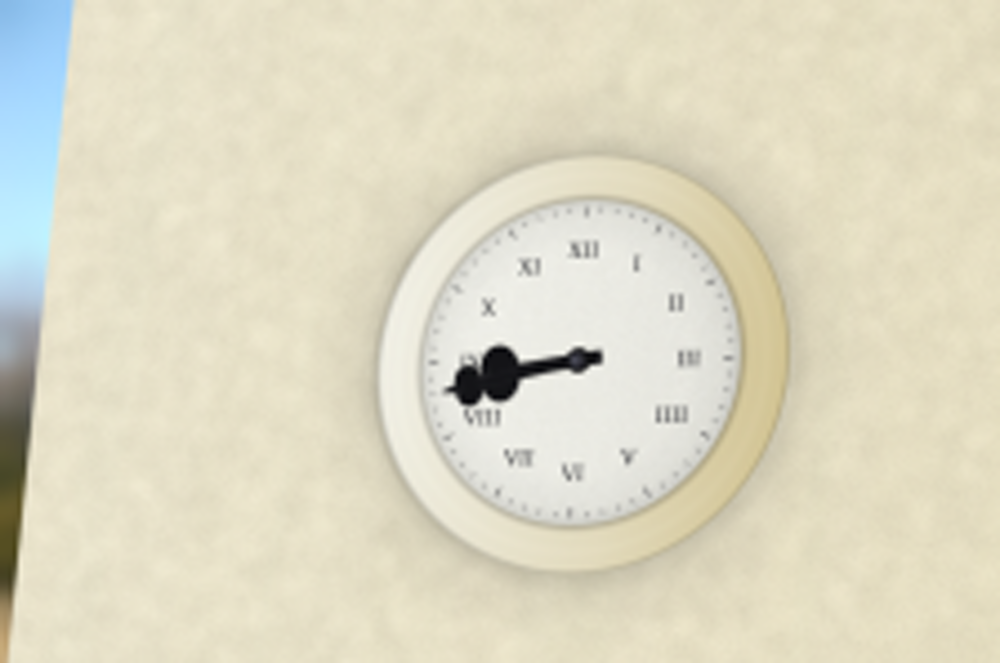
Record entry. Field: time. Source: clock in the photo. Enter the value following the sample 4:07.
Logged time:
8:43
